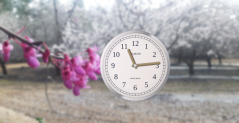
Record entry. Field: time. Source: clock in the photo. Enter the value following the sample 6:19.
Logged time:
11:14
